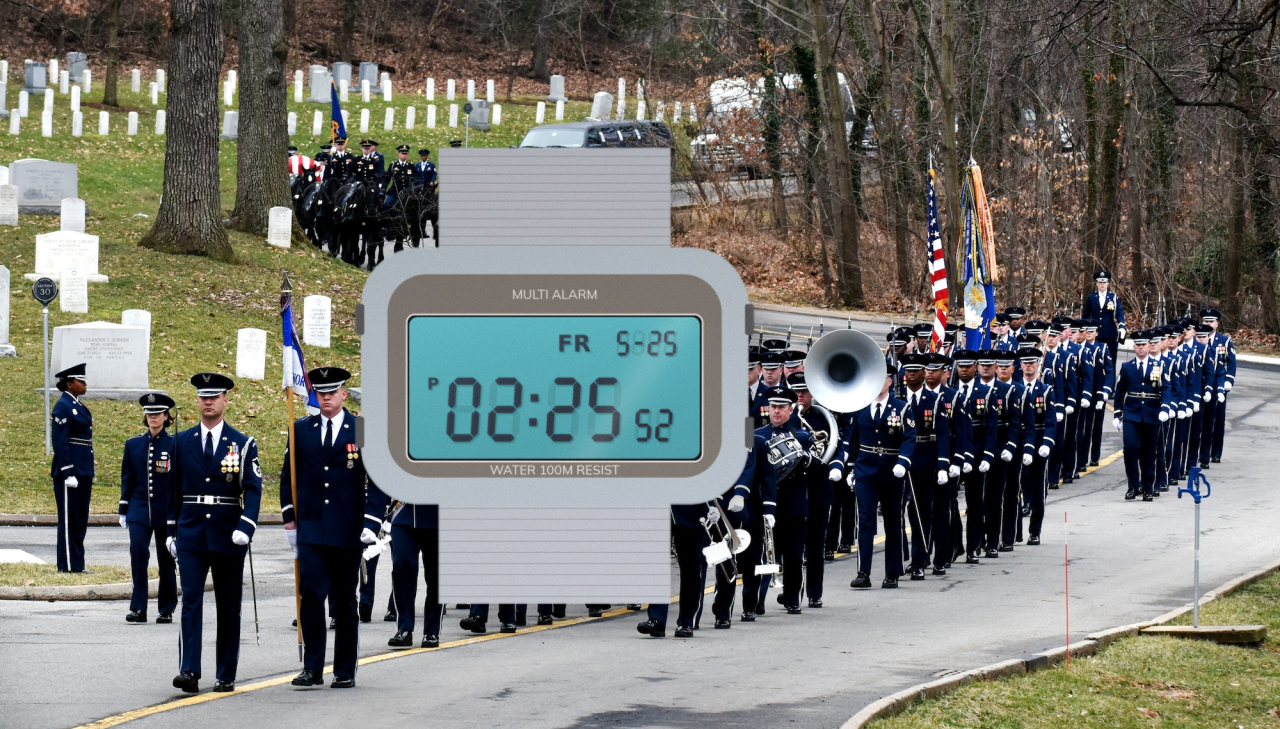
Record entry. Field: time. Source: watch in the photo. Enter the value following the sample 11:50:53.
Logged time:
2:25:52
